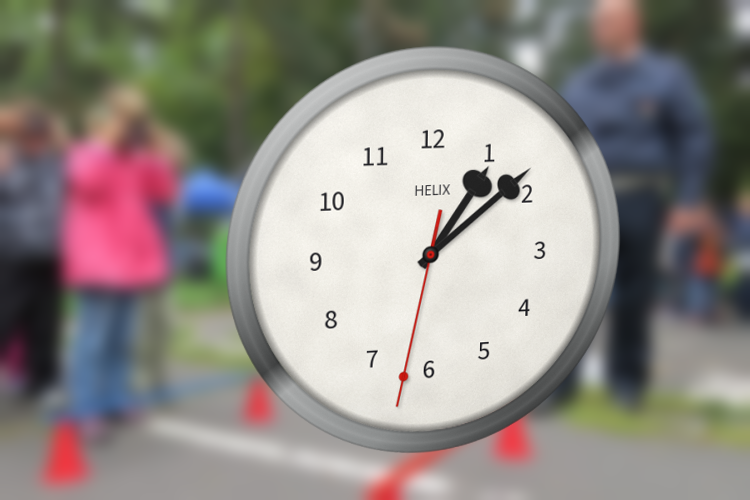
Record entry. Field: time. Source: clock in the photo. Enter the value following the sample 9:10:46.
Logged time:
1:08:32
